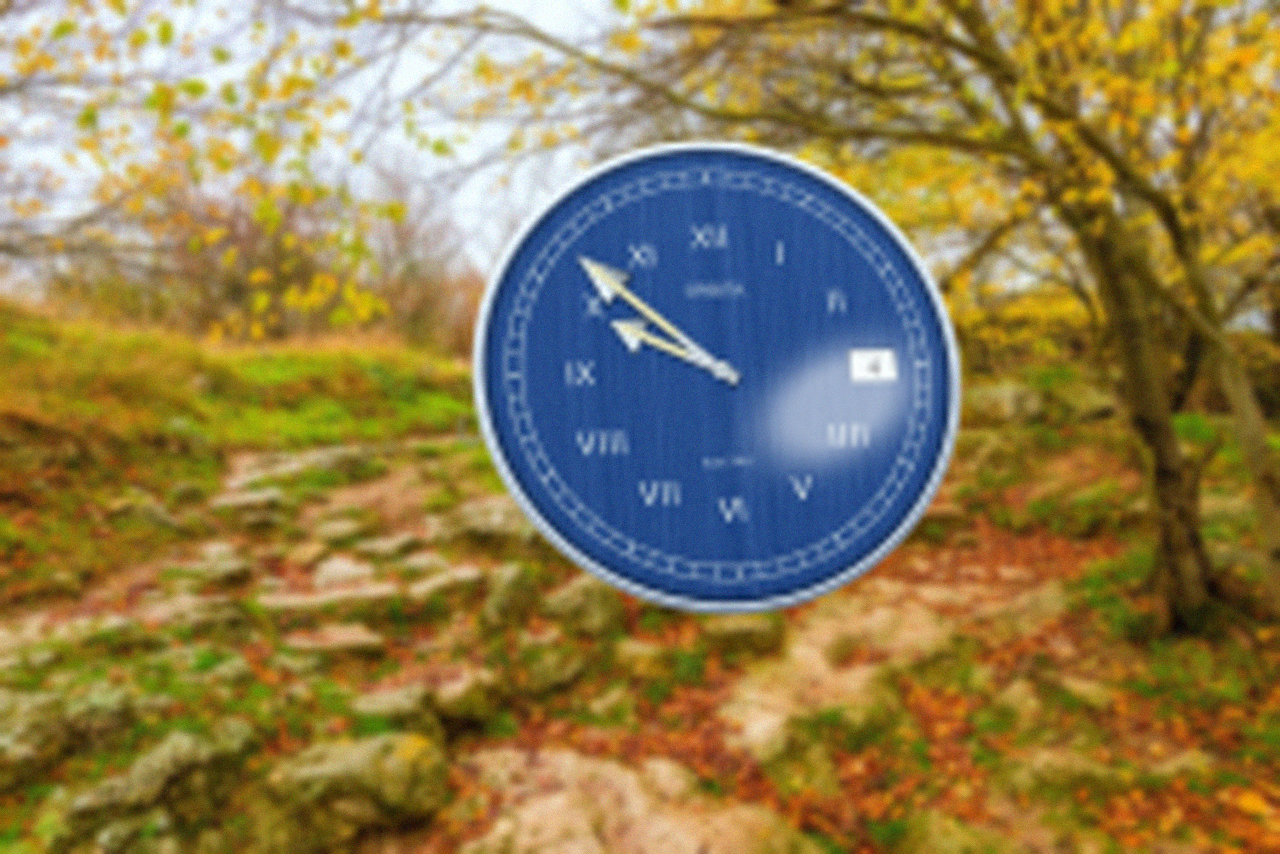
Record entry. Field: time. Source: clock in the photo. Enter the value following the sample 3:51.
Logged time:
9:52
